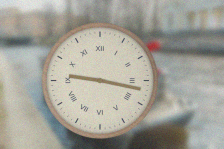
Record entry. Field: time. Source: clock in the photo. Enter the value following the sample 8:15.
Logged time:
9:17
